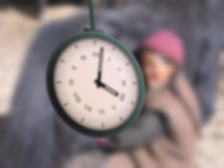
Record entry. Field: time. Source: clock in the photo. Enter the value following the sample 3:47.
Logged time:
4:02
